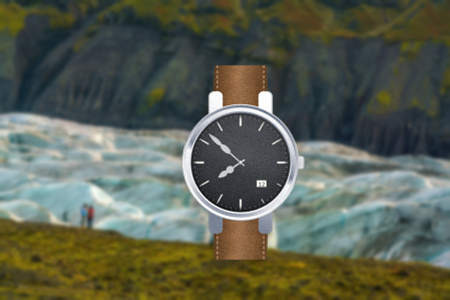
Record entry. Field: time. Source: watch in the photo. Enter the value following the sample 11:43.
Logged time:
7:52
